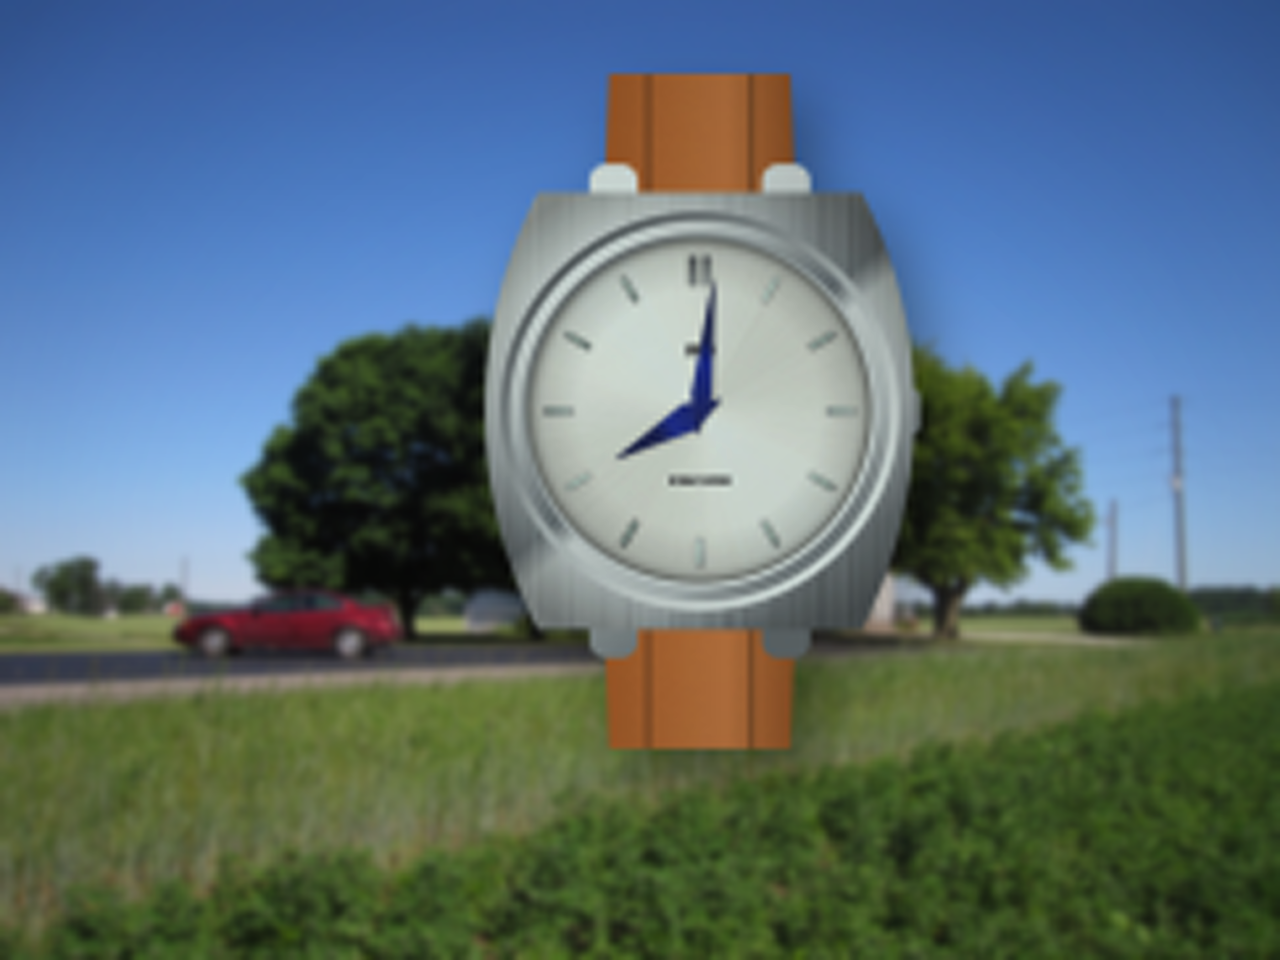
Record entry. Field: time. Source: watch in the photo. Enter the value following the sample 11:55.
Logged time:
8:01
